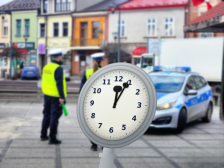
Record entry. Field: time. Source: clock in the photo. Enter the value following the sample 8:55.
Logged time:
12:04
